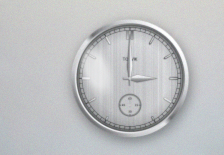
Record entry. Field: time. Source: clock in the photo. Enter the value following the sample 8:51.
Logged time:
3:00
